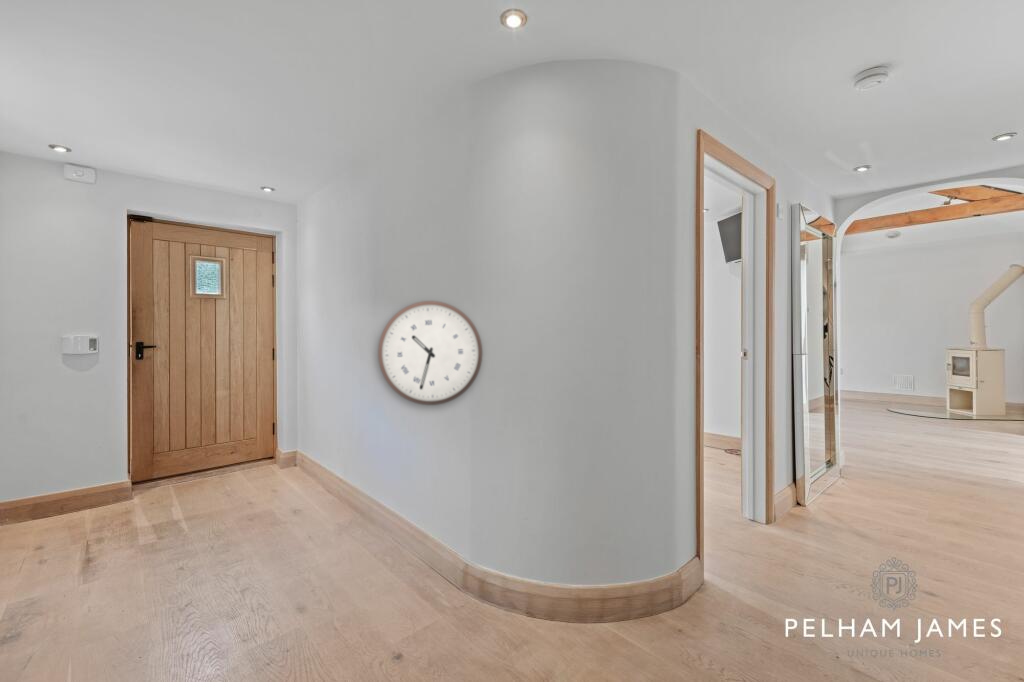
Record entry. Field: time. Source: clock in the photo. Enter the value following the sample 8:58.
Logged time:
10:33
